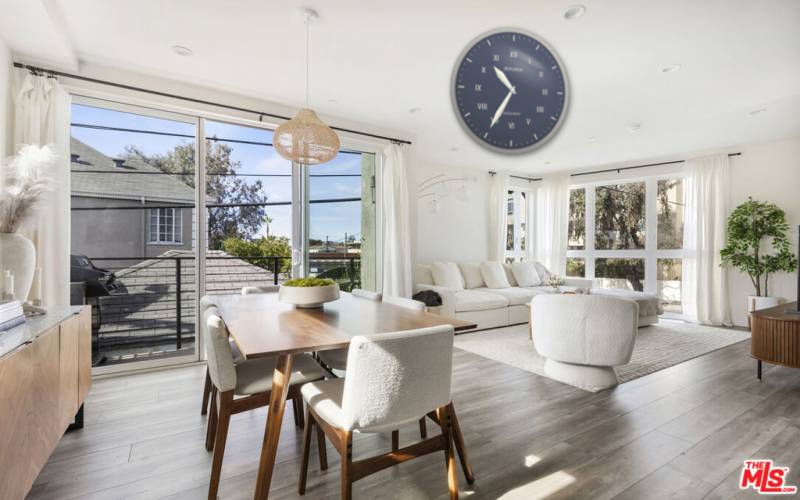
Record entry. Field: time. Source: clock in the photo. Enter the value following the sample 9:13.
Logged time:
10:35
